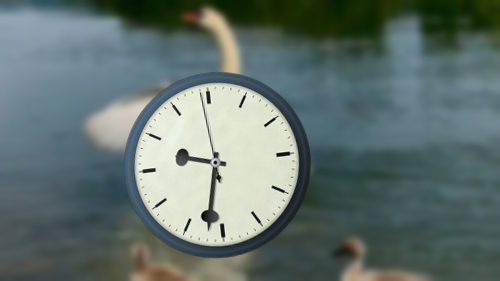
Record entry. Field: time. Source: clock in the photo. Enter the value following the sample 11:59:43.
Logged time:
9:31:59
